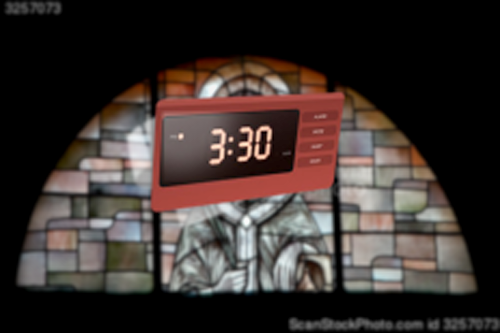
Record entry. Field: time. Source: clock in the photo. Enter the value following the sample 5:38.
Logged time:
3:30
